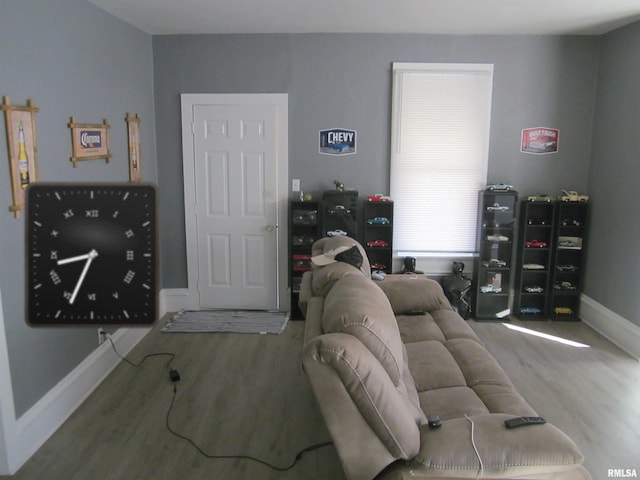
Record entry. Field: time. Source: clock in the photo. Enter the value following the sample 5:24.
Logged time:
8:34
